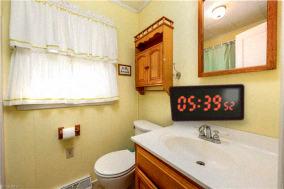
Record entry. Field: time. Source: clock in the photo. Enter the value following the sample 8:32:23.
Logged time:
5:39:52
